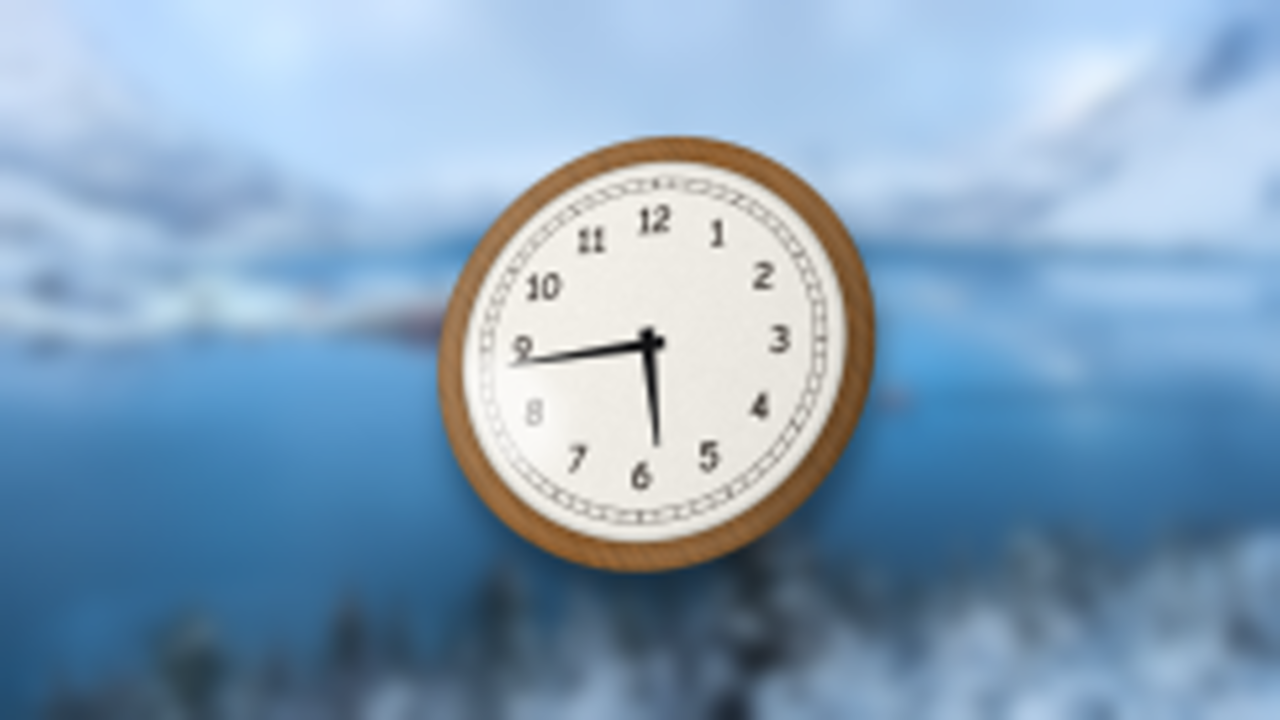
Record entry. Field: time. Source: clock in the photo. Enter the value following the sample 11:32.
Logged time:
5:44
